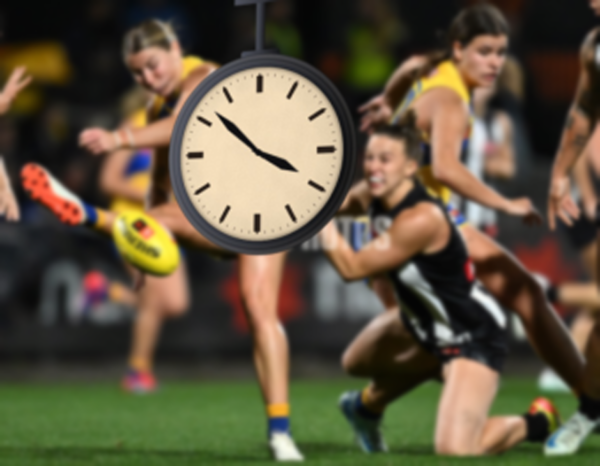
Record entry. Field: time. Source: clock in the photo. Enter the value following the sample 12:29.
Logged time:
3:52
